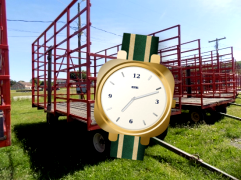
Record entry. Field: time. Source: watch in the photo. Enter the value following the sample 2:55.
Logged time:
7:11
